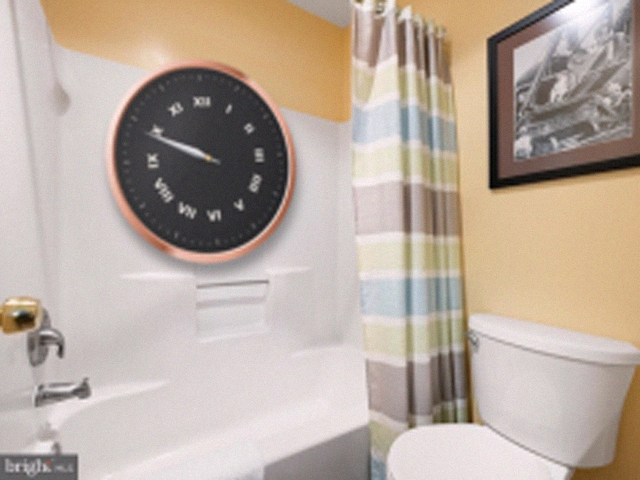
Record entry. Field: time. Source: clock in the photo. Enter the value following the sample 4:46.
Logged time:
9:49
